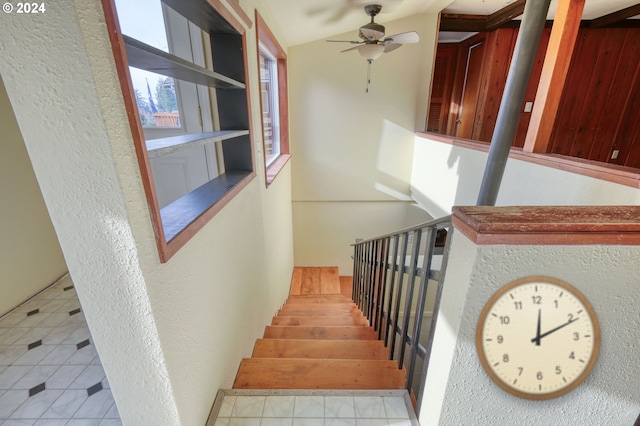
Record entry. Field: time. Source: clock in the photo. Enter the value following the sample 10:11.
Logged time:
12:11
